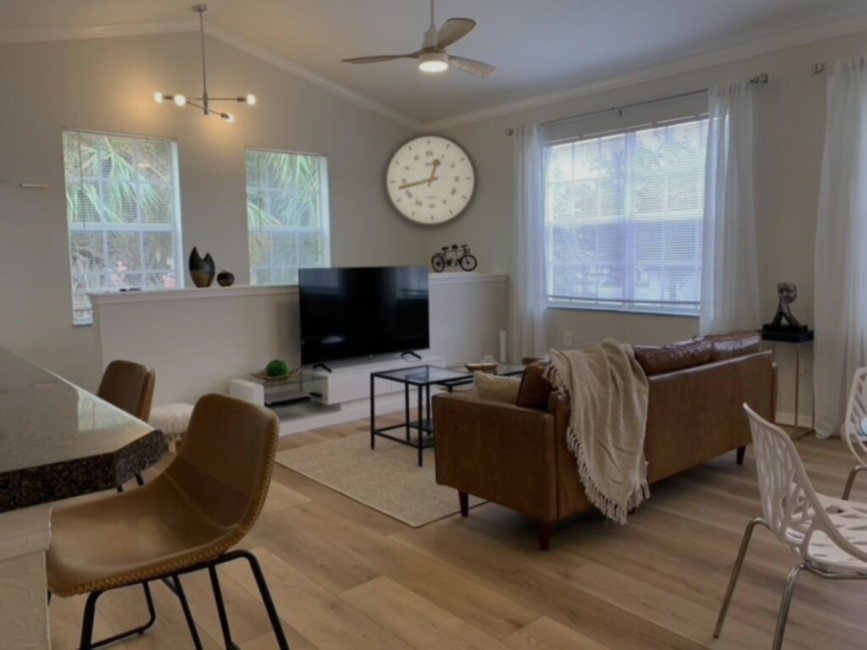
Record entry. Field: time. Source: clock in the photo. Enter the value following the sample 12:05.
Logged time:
12:43
